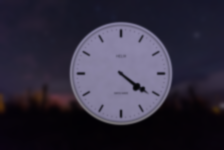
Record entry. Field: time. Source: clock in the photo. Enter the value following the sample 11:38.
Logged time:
4:21
